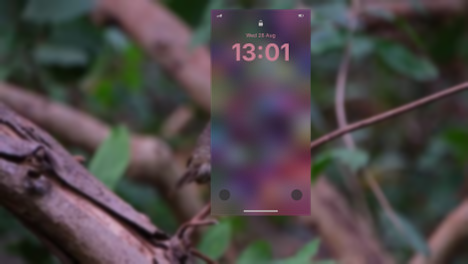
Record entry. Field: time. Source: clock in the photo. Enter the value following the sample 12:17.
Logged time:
13:01
